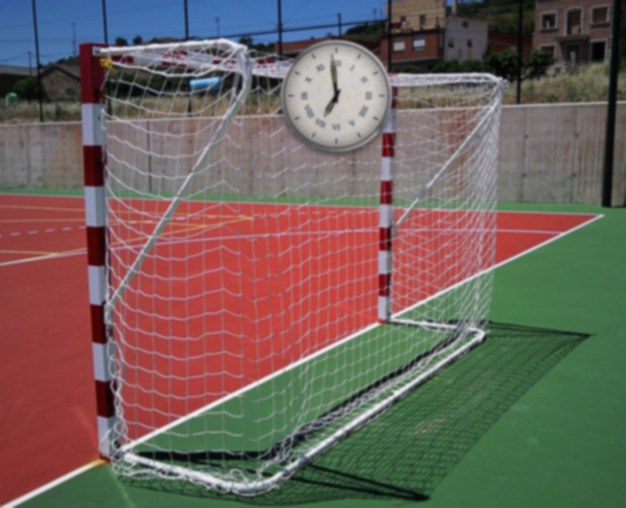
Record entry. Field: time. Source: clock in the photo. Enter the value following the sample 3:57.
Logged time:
6:59
